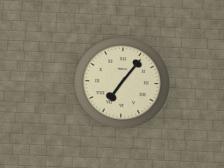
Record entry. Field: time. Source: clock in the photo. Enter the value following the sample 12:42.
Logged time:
7:06
